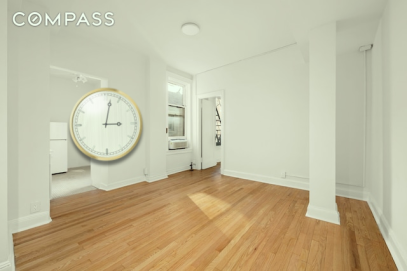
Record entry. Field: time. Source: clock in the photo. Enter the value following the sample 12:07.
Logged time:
3:02
